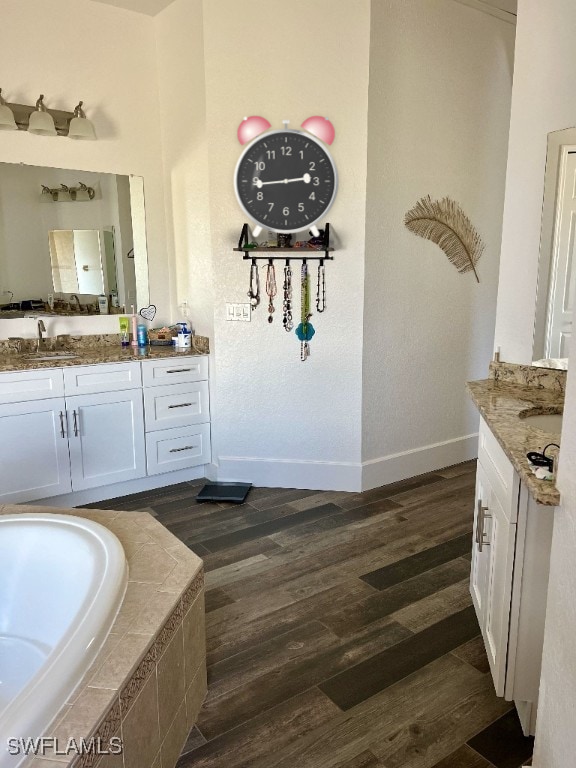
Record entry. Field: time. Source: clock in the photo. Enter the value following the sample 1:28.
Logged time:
2:44
